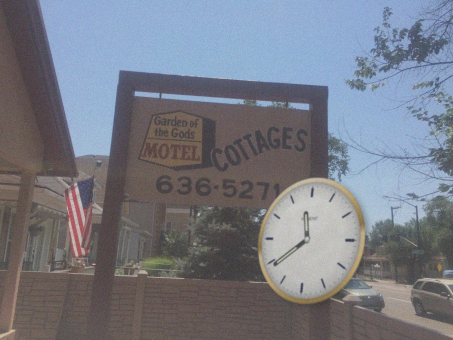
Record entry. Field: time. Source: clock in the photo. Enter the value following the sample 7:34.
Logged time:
11:39
